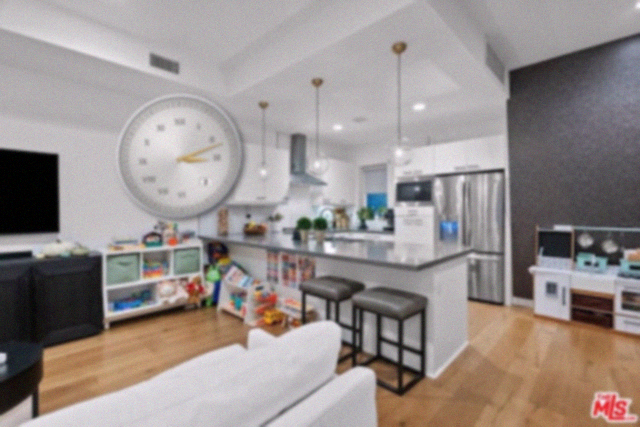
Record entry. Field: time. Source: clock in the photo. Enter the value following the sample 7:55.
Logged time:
3:12
